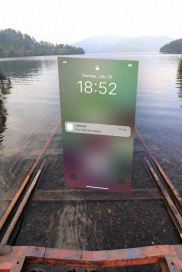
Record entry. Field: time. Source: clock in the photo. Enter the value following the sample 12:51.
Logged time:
18:52
